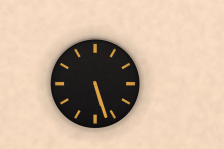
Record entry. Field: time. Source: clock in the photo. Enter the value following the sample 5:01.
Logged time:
5:27
